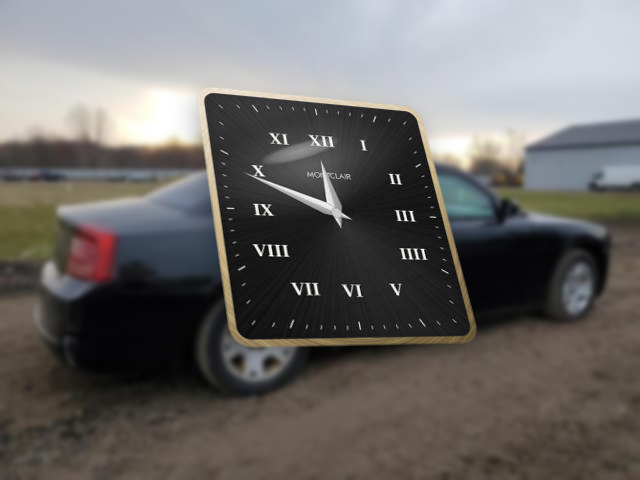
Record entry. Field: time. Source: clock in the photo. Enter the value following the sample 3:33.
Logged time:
11:49
